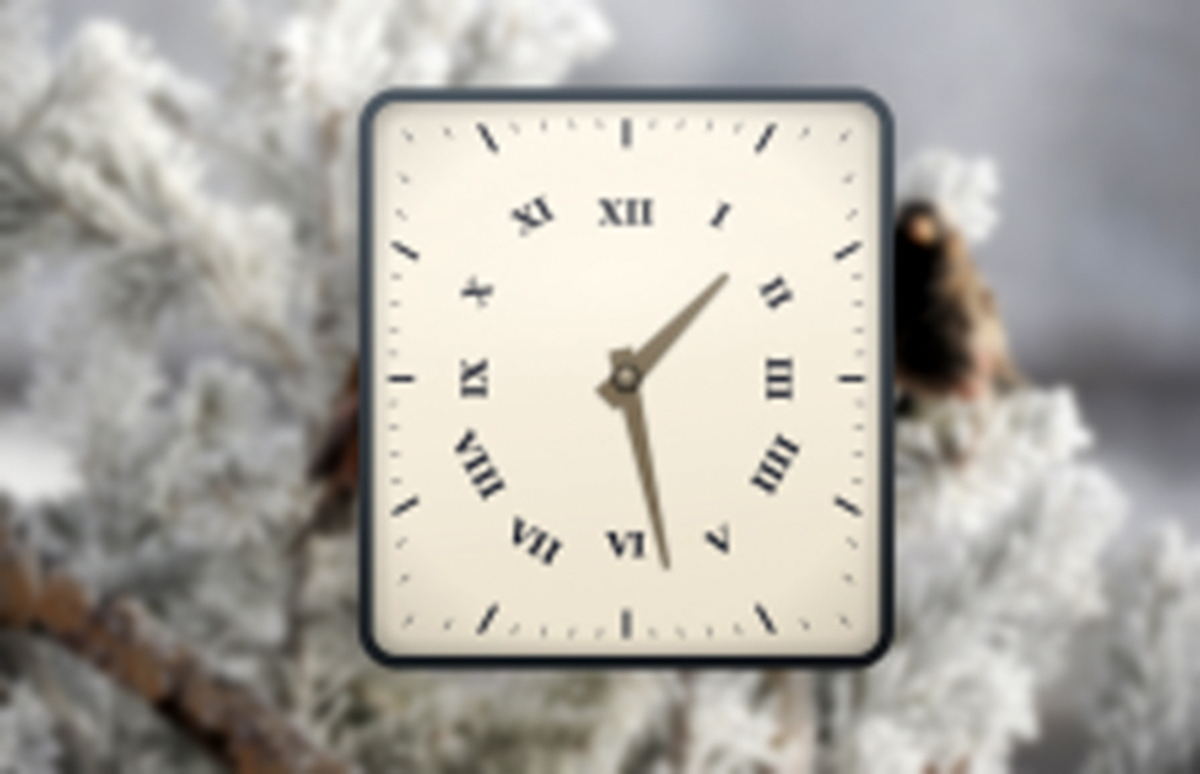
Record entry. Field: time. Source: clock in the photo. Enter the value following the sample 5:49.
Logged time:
1:28
